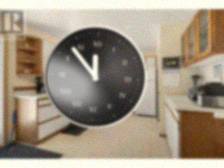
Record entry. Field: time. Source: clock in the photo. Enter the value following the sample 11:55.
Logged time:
11:53
